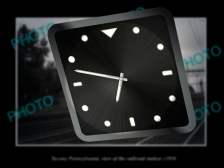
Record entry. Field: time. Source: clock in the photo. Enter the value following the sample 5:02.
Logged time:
6:48
